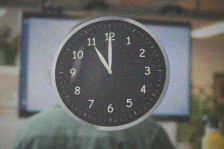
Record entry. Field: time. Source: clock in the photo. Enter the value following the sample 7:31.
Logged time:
11:00
